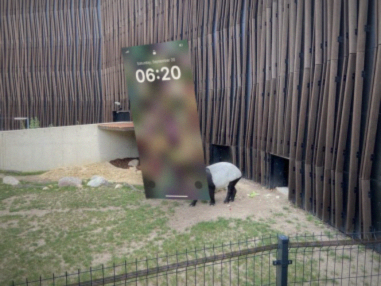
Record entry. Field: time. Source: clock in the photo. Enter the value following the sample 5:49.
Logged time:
6:20
